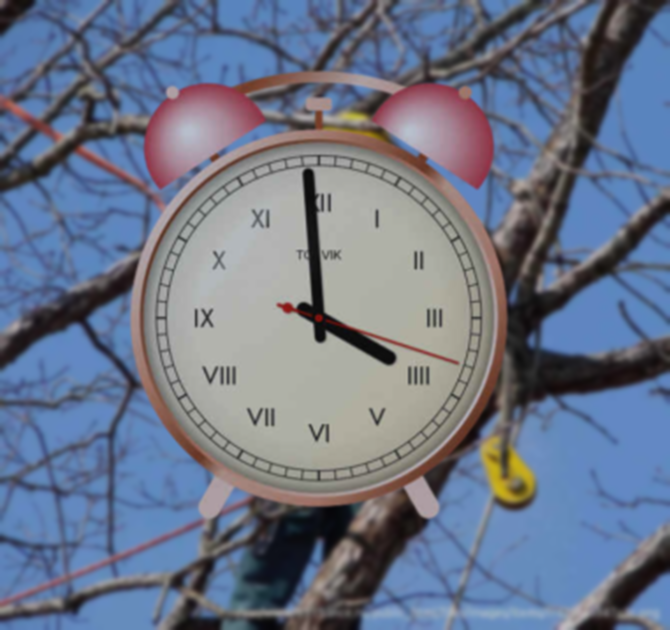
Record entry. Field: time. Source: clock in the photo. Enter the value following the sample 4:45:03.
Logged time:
3:59:18
